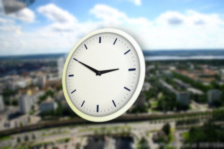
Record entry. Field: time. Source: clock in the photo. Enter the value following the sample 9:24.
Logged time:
2:50
